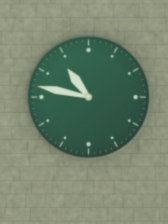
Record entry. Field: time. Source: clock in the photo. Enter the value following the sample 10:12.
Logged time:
10:47
